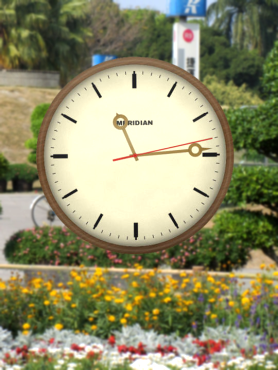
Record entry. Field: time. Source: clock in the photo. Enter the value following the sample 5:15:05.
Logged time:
11:14:13
